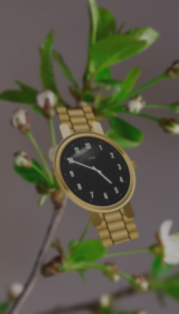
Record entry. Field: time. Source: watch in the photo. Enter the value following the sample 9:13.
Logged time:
4:50
